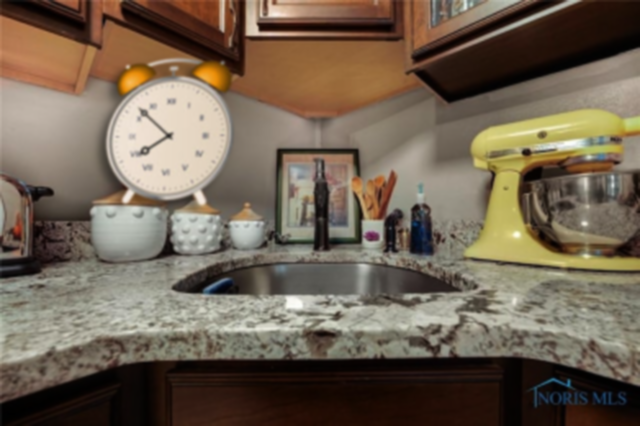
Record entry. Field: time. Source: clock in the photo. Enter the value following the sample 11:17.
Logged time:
7:52
